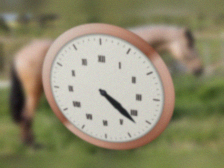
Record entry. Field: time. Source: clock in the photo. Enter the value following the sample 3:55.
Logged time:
4:22
